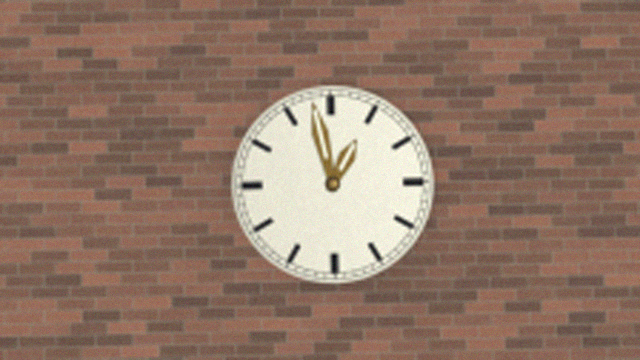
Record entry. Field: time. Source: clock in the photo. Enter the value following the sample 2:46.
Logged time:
12:58
